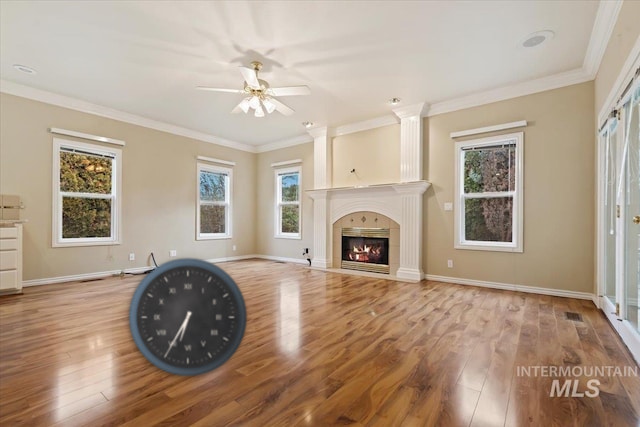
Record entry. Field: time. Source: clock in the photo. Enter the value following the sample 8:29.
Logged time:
6:35
